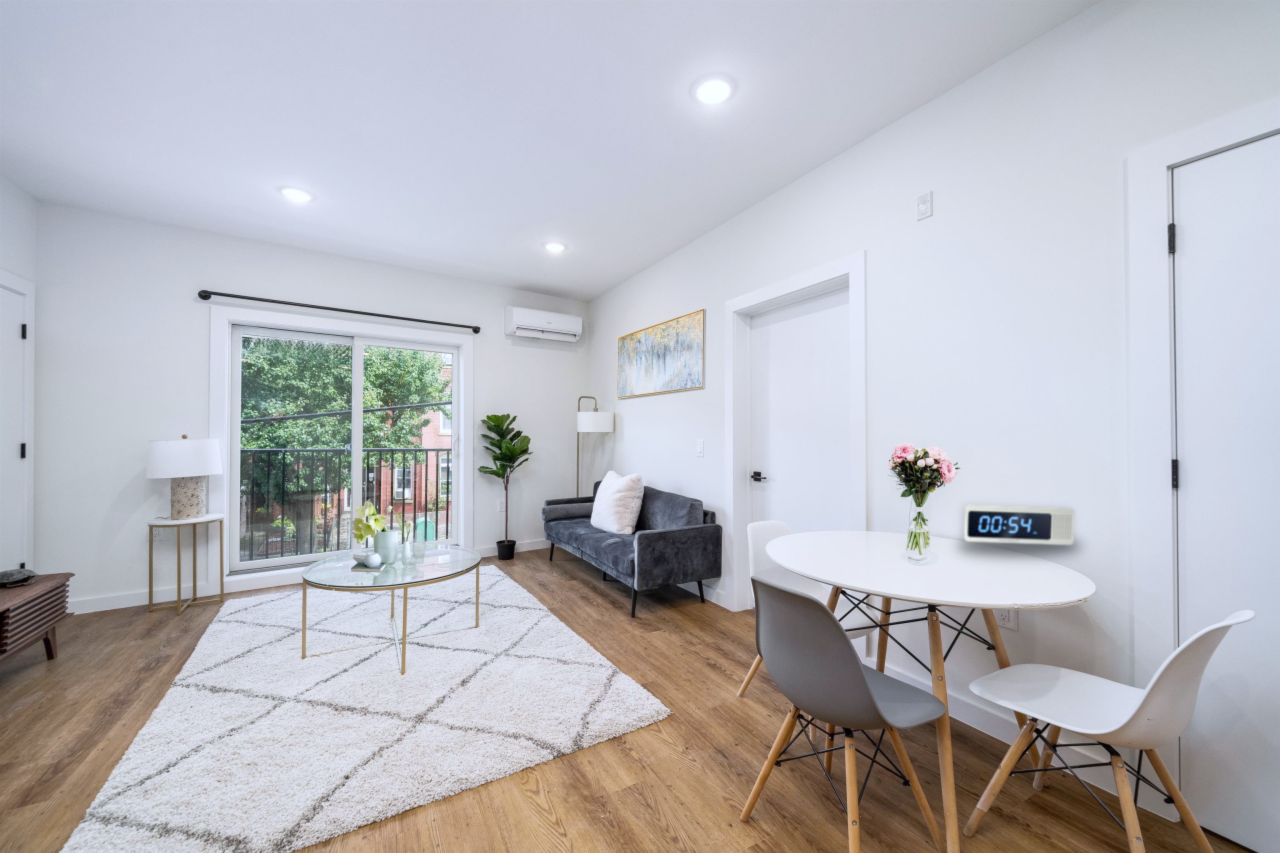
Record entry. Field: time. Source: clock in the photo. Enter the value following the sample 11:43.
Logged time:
0:54
